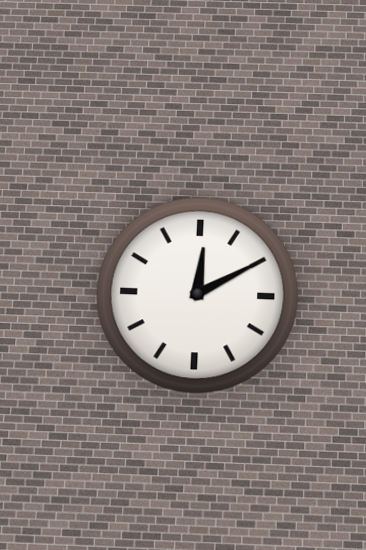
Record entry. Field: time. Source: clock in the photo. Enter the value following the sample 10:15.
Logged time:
12:10
